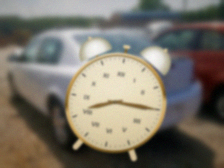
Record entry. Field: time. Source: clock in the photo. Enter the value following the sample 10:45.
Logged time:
8:15
